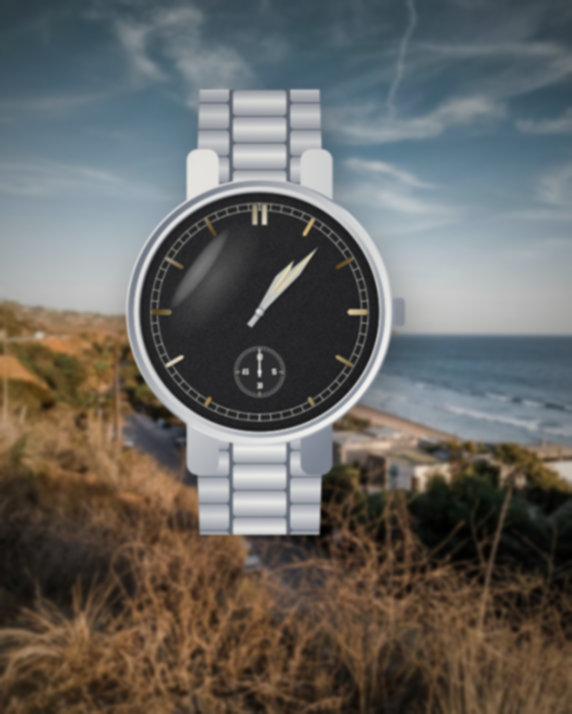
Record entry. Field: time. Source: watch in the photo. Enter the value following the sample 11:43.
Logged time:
1:07
